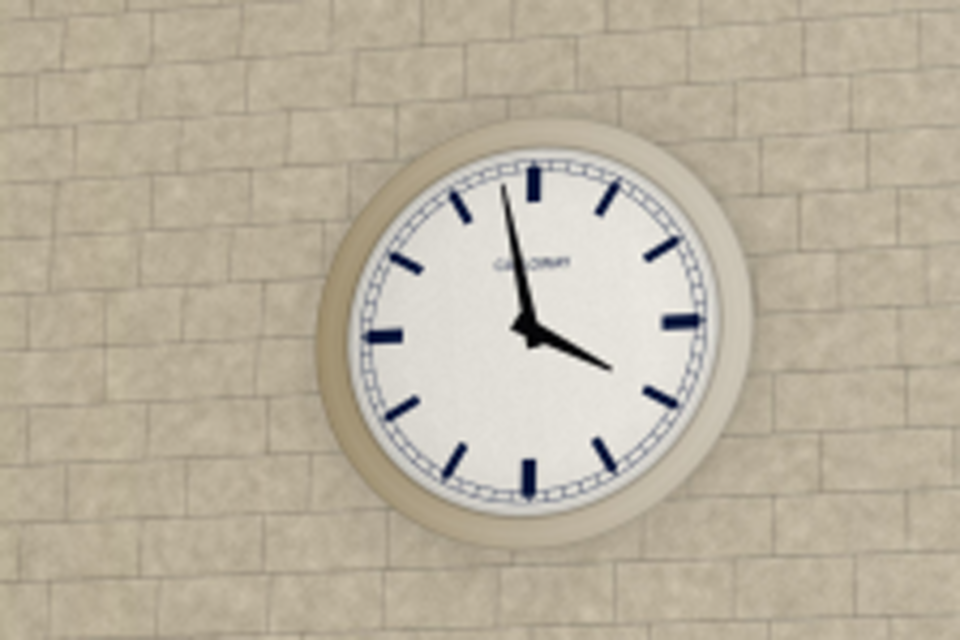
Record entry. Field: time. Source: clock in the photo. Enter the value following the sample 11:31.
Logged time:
3:58
